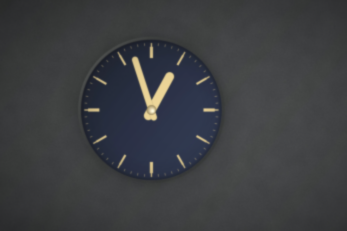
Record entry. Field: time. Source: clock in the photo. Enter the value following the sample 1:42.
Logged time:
12:57
